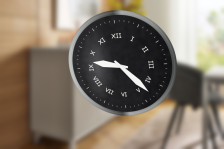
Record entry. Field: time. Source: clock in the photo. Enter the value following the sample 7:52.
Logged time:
9:23
